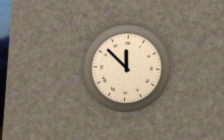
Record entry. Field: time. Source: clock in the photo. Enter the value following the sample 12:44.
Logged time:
11:52
